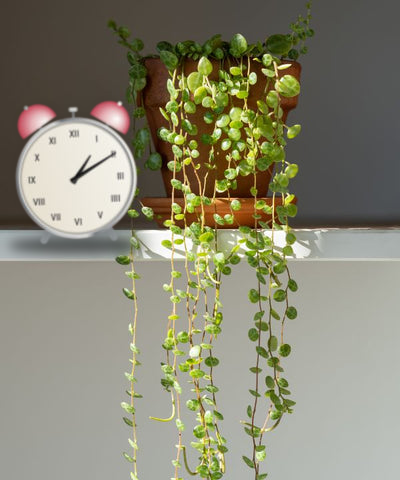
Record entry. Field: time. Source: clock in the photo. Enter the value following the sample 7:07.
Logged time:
1:10
